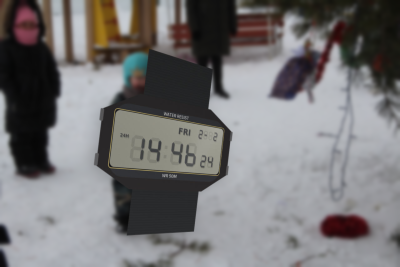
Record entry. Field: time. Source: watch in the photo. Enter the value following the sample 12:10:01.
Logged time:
14:46:24
